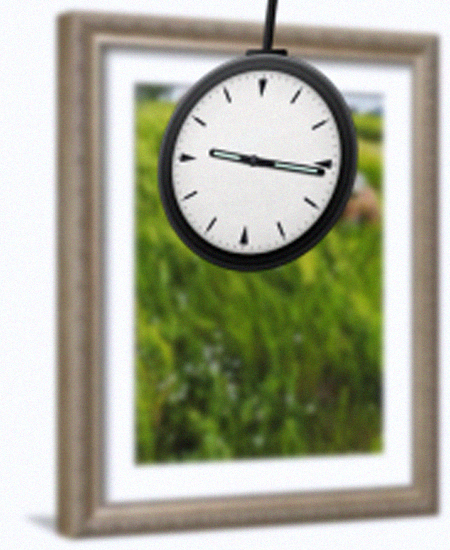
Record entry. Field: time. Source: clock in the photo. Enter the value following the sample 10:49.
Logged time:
9:16
